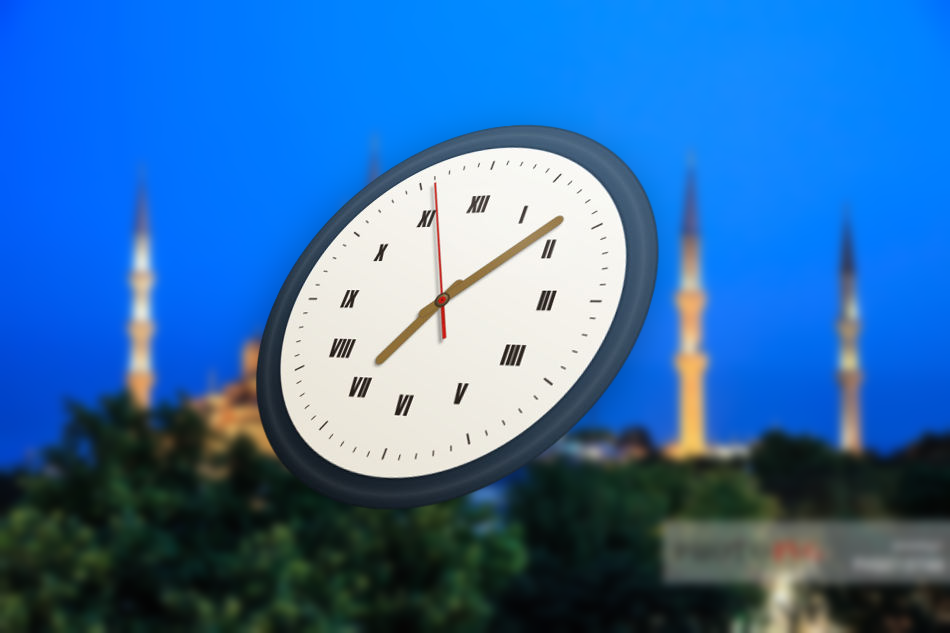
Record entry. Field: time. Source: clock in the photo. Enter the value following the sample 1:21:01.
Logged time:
7:07:56
